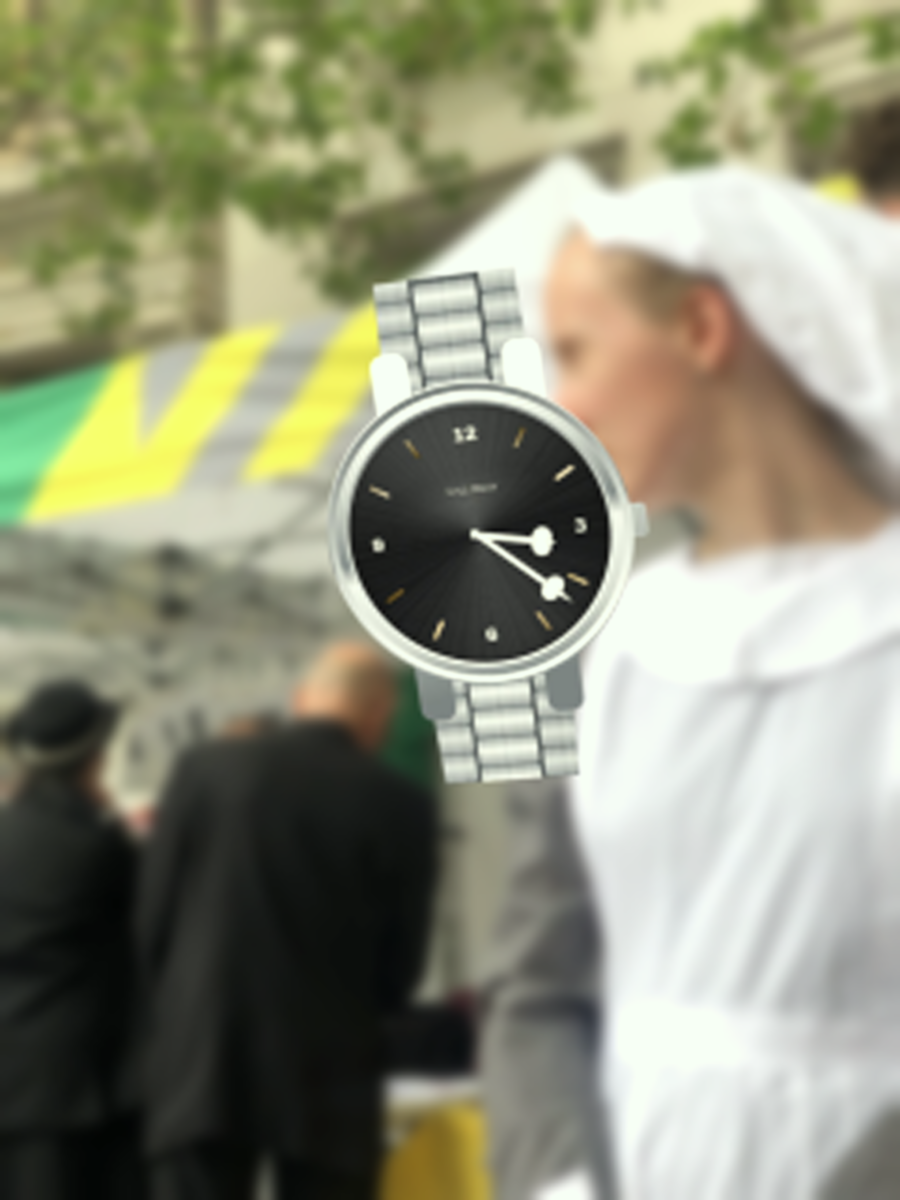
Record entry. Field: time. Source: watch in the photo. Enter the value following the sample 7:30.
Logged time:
3:22
